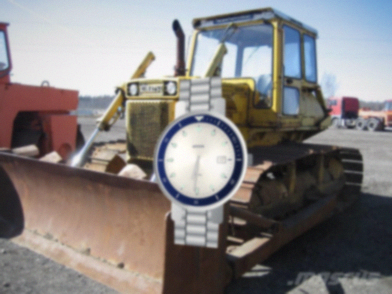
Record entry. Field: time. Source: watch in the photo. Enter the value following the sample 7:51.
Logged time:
6:31
